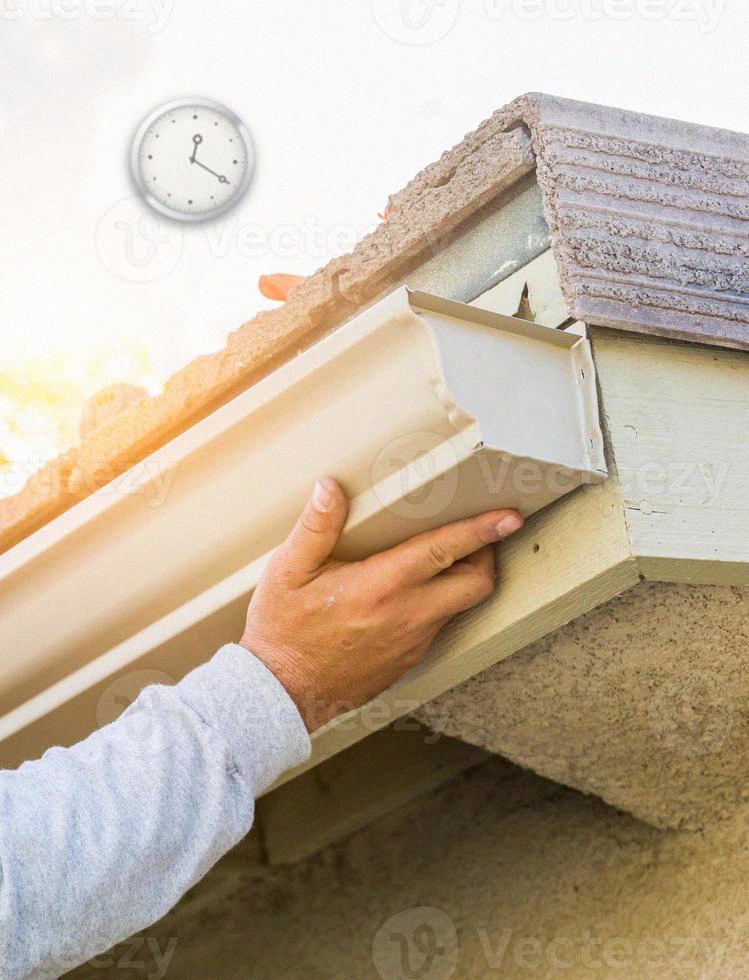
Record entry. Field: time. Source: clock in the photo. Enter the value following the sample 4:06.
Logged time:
12:20
